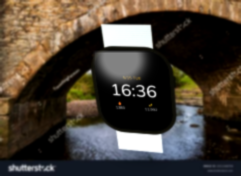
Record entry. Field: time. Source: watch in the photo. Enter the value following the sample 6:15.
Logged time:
16:36
